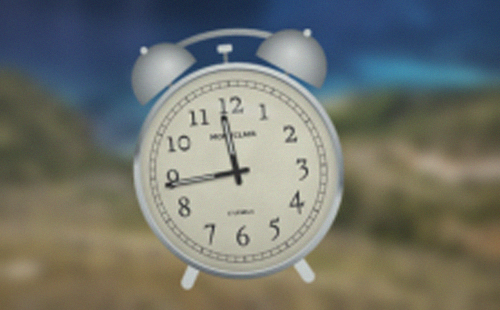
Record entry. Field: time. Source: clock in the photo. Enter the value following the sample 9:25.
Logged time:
11:44
